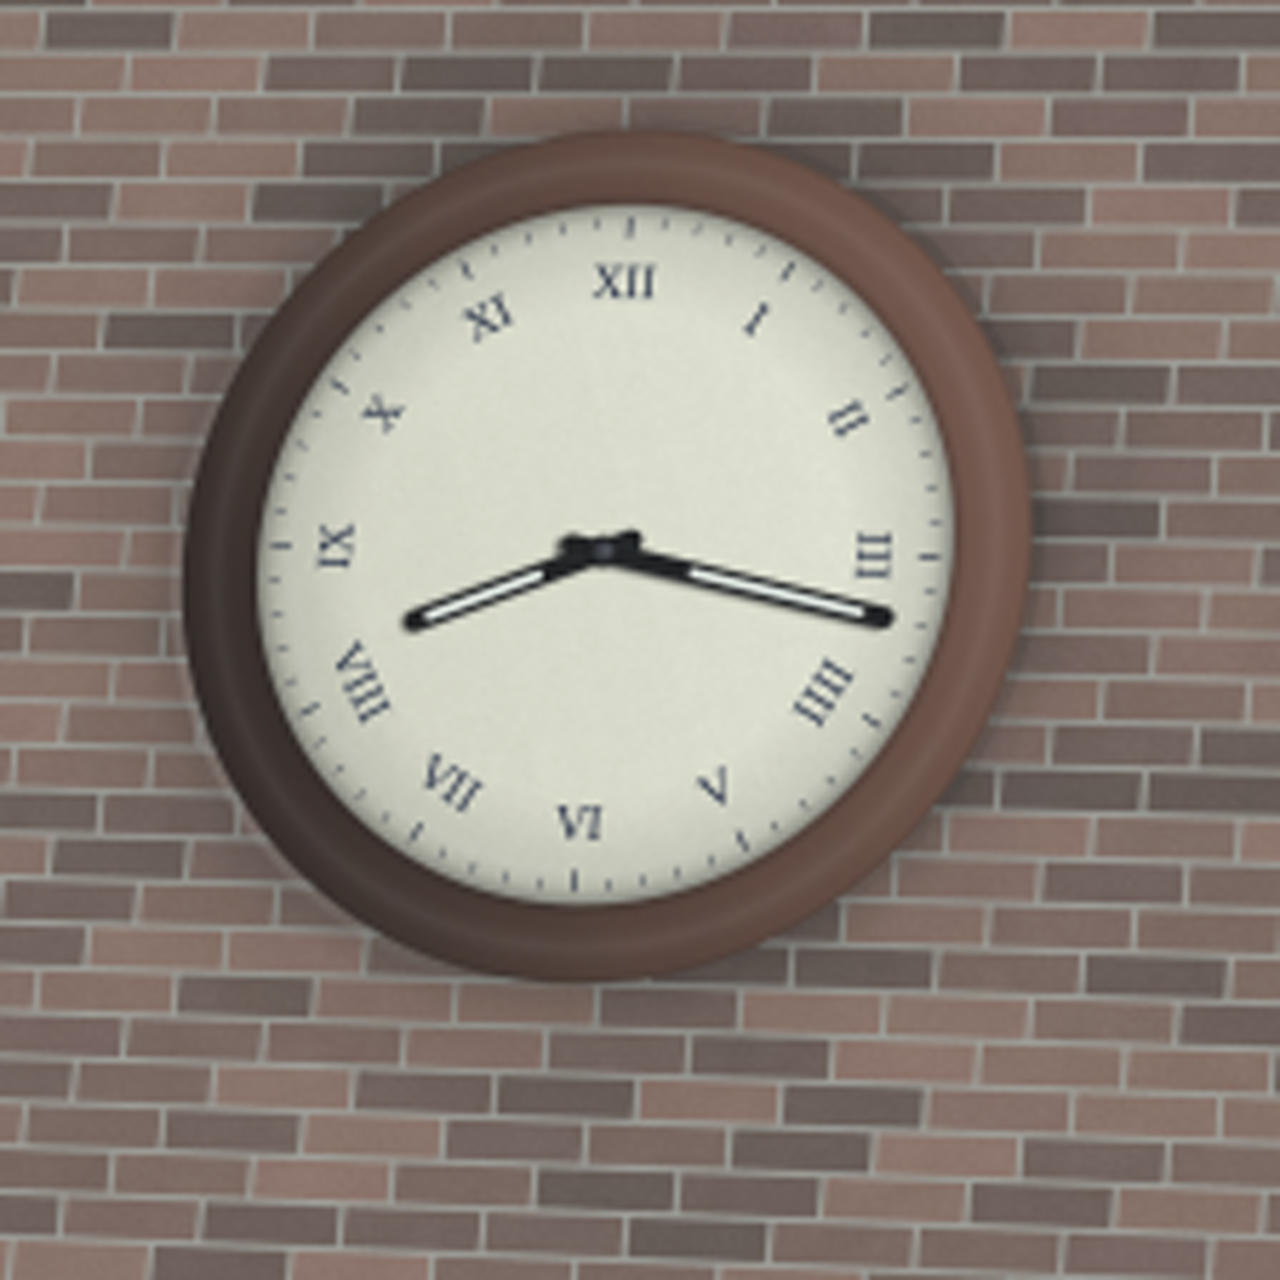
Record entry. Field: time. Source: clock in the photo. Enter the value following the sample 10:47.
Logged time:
8:17
